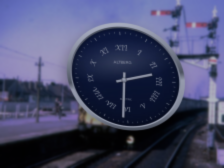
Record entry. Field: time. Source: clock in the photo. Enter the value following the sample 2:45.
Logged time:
2:31
